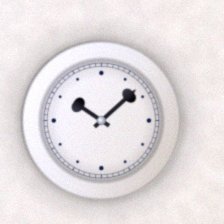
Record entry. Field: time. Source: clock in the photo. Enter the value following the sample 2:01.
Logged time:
10:08
